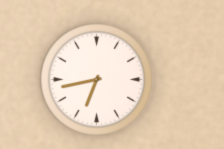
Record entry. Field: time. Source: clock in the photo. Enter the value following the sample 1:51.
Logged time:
6:43
